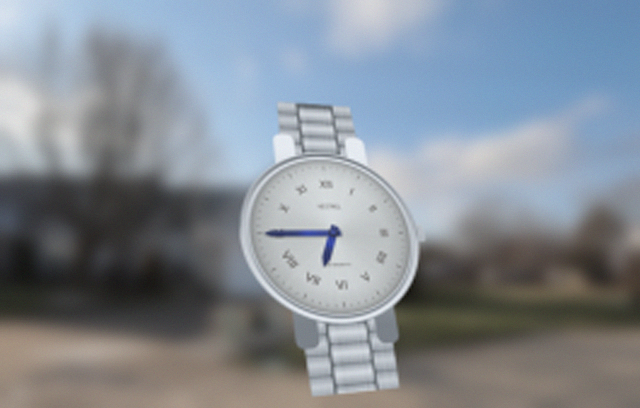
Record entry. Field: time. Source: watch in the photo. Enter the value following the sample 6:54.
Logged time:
6:45
